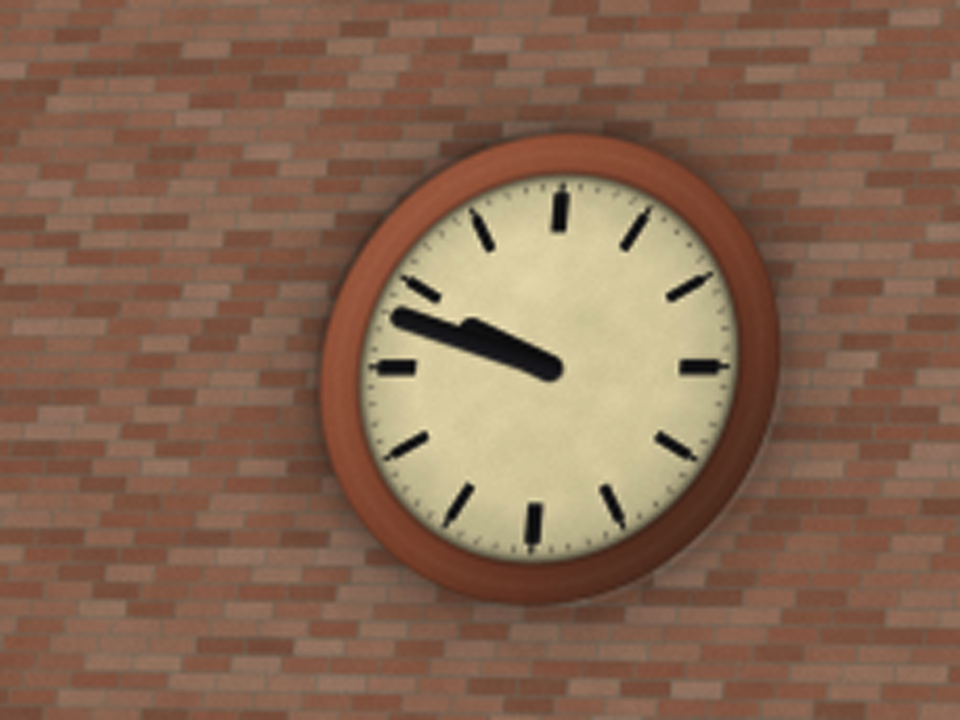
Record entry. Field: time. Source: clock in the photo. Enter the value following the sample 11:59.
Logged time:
9:48
